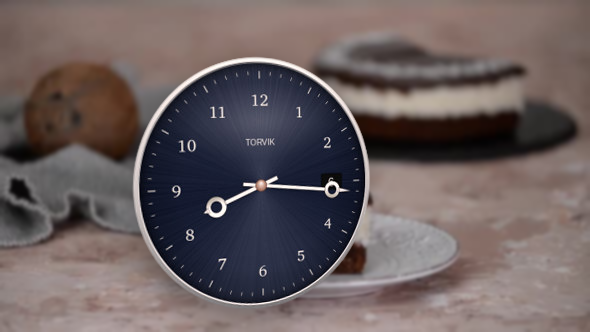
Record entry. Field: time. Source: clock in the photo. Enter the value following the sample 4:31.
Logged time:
8:16
